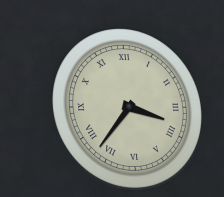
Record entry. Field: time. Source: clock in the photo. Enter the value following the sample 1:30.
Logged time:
3:37
